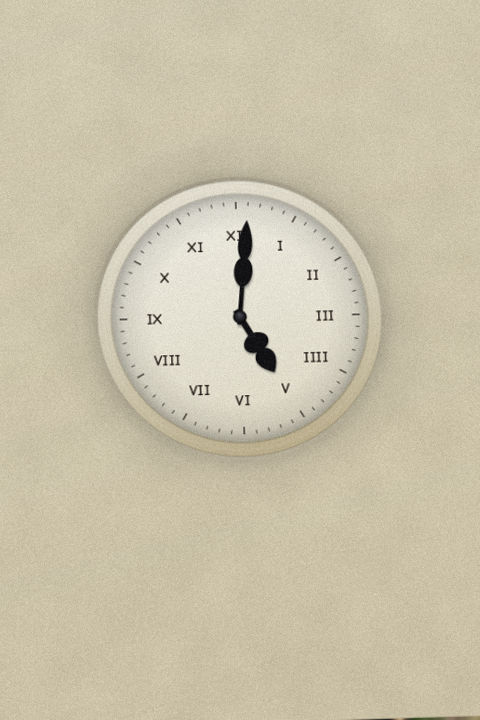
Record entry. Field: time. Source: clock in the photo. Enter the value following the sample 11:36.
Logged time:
5:01
